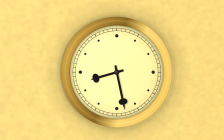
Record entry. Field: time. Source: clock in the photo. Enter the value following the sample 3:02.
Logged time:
8:28
